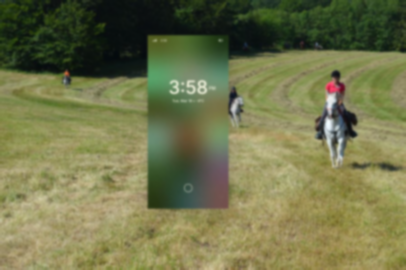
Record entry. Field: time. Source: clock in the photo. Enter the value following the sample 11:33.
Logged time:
3:58
